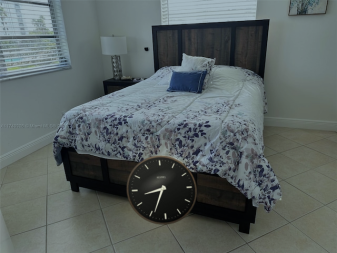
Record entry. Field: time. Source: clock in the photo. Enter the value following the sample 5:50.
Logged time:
8:34
